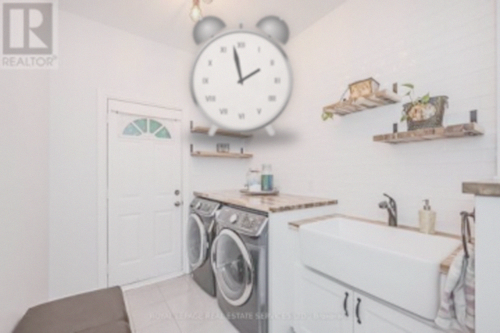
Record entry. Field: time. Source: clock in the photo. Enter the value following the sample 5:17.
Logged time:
1:58
